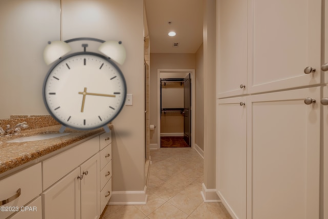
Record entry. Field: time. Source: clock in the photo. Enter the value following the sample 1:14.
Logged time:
6:16
